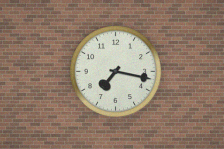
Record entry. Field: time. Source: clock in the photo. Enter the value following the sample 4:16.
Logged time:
7:17
